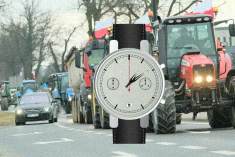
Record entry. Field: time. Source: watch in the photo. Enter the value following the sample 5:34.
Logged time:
1:09
